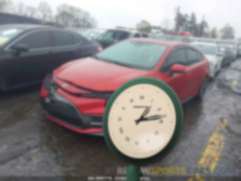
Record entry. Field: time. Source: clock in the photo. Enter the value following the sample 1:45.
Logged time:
1:13
